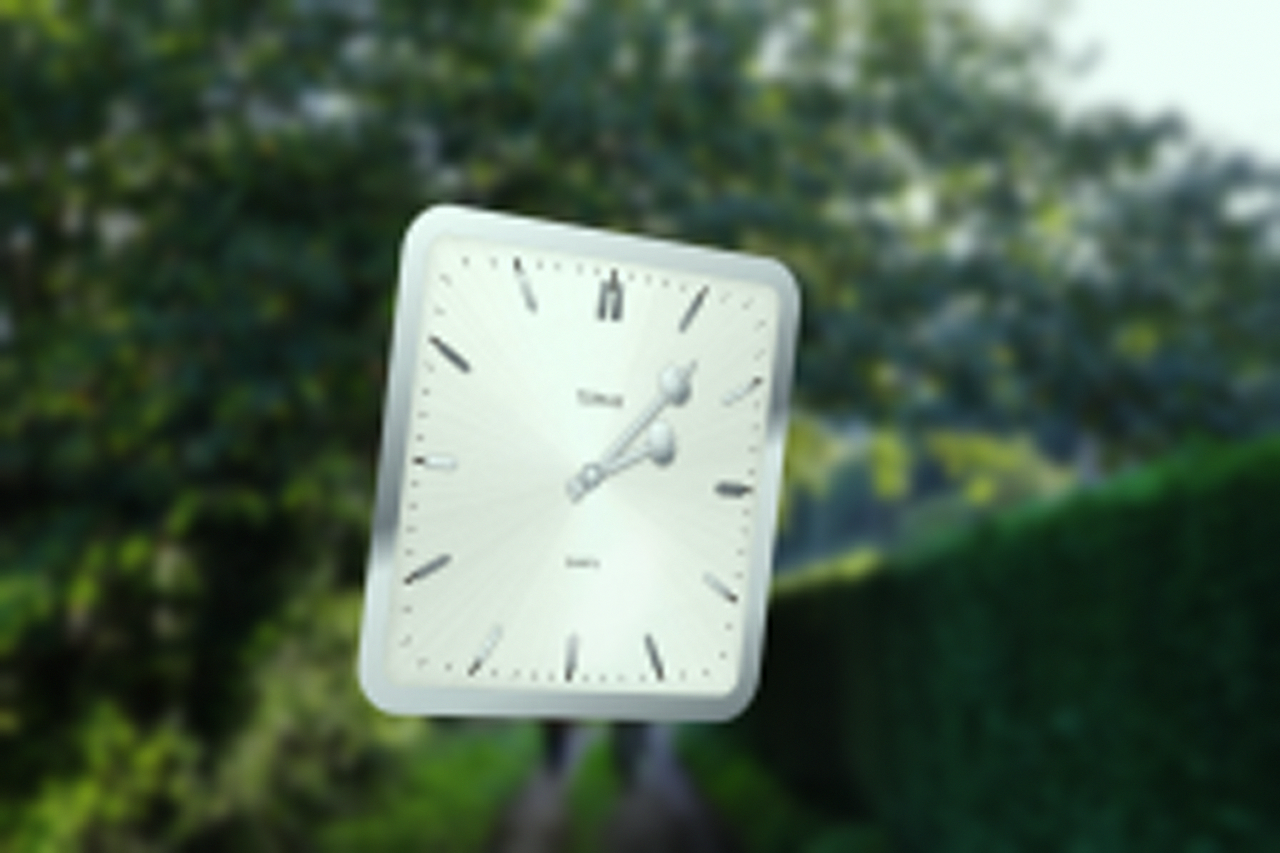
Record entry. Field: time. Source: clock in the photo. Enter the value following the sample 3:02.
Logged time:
2:07
